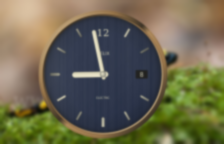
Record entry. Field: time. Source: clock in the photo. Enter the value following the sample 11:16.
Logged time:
8:58
